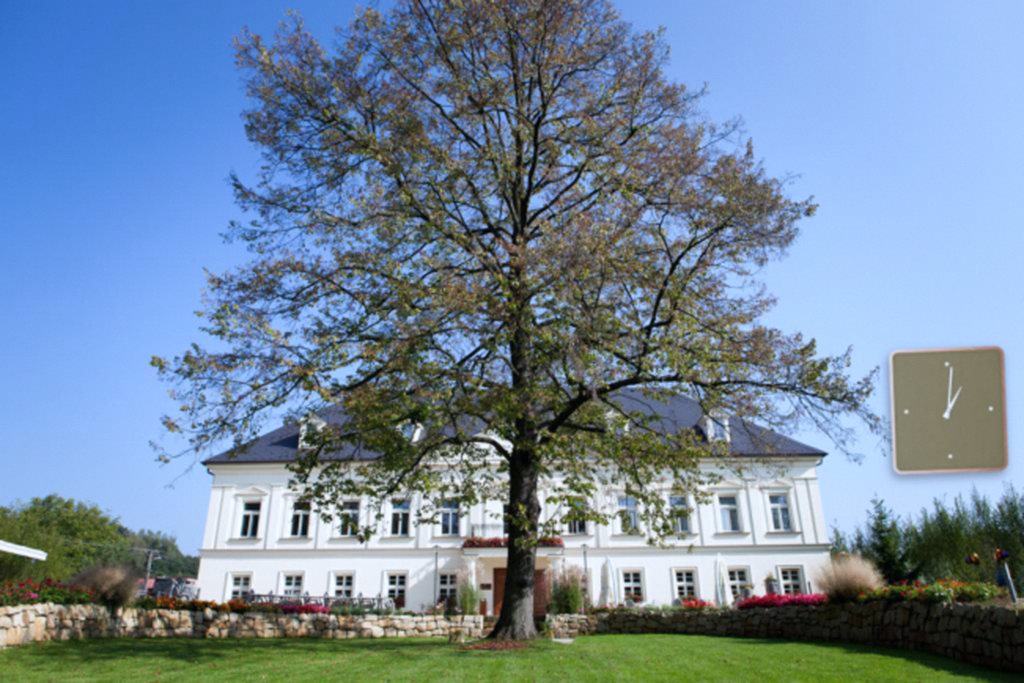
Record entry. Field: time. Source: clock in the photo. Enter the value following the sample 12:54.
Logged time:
1:01
